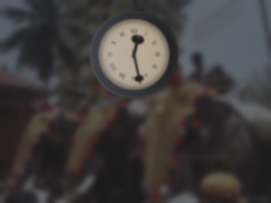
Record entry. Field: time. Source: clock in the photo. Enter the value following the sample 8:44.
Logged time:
12:28
